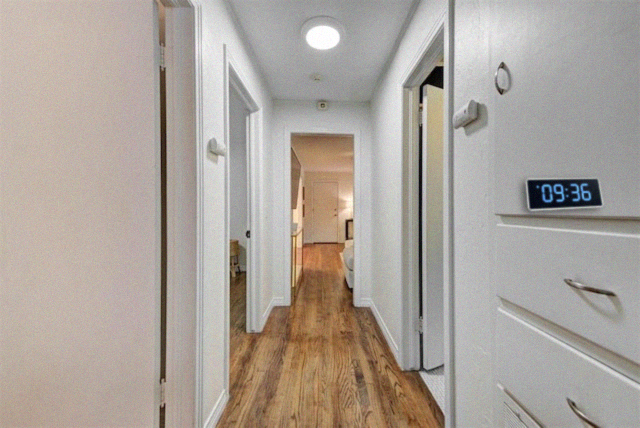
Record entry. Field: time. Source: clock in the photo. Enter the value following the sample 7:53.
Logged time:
9:36
